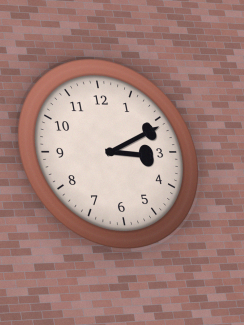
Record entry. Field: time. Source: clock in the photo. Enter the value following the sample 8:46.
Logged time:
3:11
